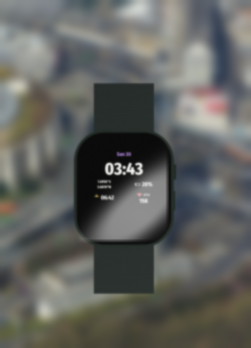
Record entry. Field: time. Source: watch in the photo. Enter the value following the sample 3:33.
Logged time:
3:43
